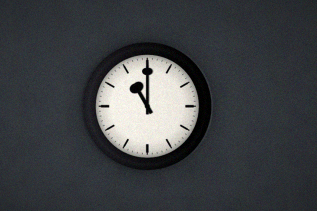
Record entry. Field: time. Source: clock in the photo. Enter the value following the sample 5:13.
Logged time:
11:00
